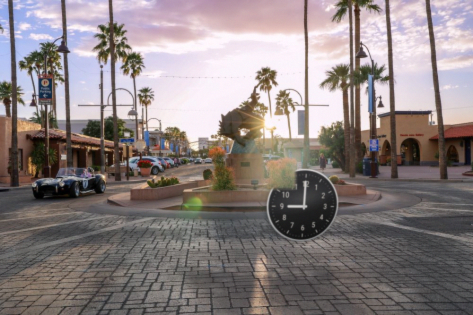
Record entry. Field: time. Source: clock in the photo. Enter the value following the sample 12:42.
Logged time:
9:00
